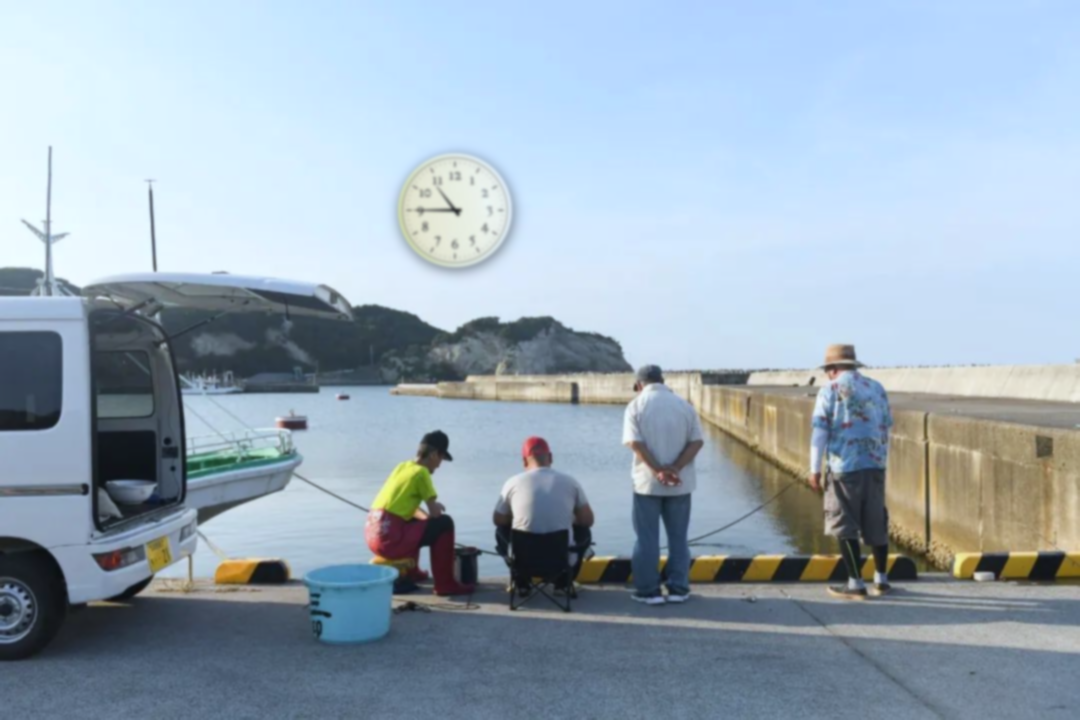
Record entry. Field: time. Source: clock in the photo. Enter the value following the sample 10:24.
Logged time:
10:45
